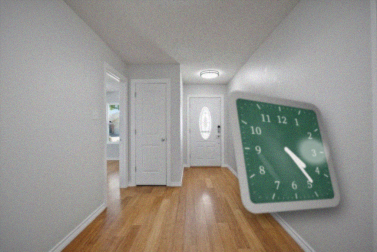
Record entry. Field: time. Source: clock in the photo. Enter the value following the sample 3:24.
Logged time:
4:24
